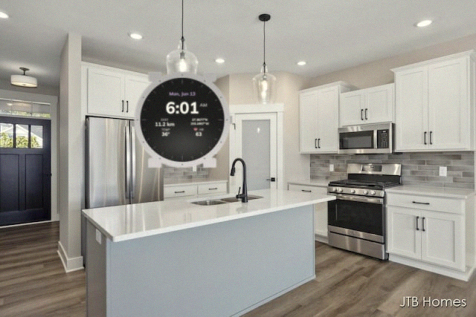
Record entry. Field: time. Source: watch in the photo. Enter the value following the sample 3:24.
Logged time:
6:01
